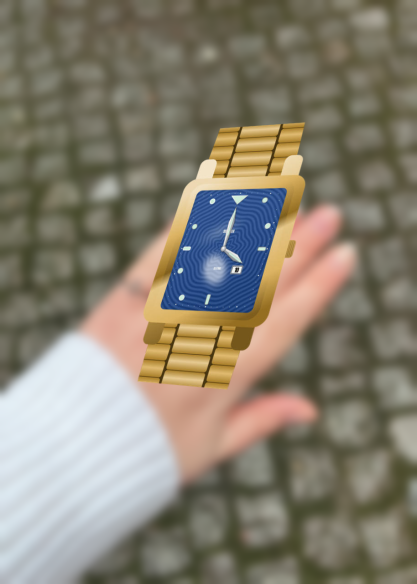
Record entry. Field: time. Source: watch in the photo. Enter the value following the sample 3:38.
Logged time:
4:00
